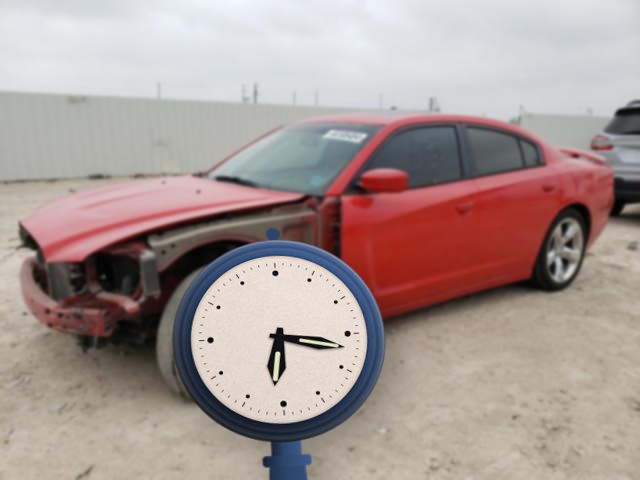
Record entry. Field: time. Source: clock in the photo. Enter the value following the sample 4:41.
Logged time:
6:17
